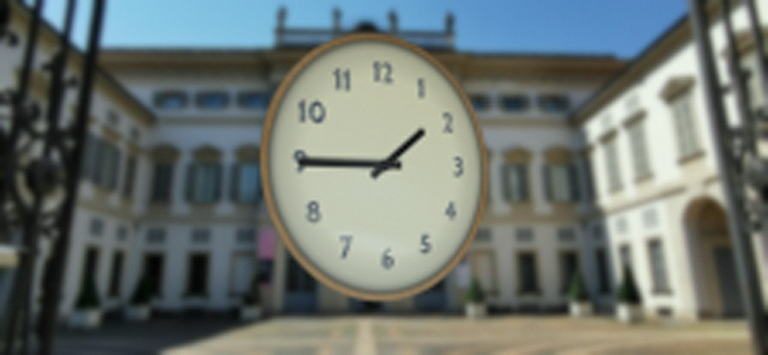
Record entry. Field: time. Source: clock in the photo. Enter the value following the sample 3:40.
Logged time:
1:45
